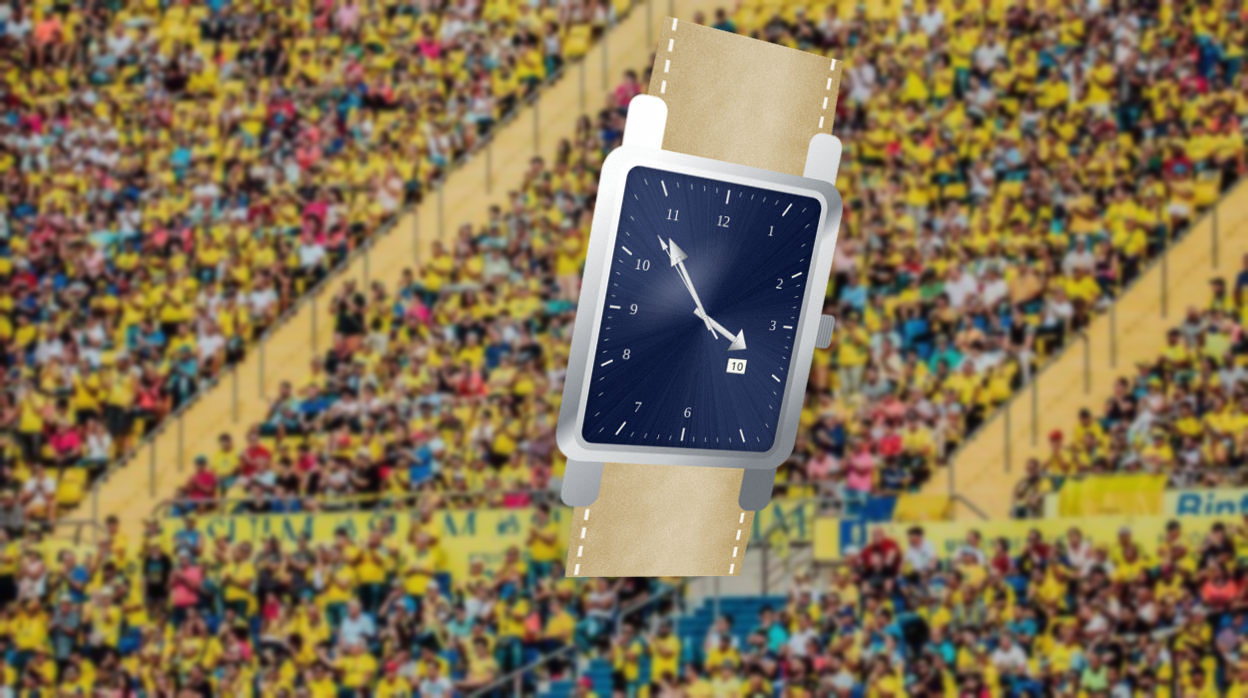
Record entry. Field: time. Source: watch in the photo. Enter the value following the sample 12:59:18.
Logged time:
3:53:53
